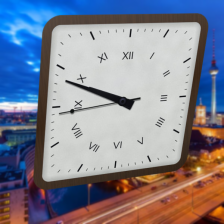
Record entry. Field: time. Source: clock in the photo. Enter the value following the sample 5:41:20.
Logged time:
9:48:44
